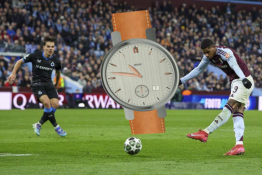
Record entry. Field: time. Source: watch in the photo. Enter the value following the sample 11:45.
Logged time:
10:47
